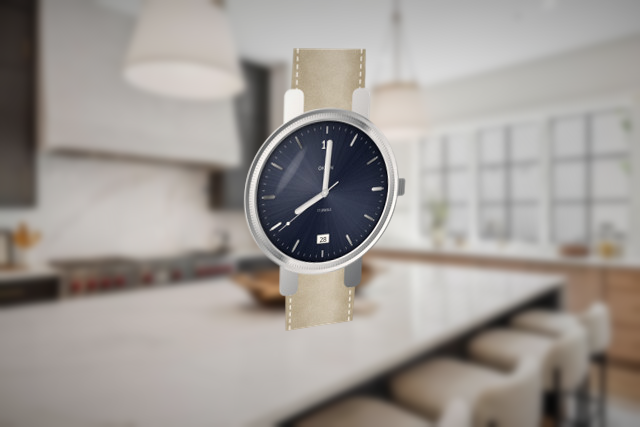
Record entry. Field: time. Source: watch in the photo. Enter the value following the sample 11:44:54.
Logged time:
8:00:39
